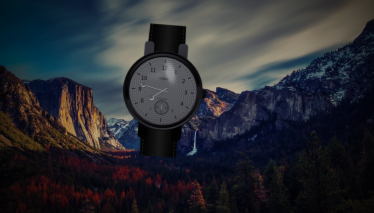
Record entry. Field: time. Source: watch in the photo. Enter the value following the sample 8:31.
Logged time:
7:47
